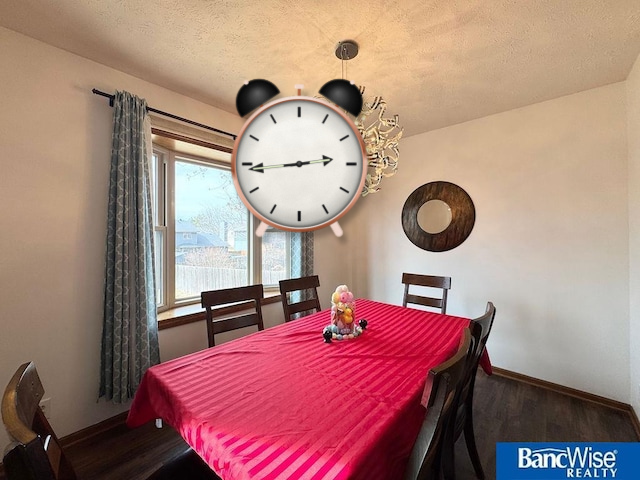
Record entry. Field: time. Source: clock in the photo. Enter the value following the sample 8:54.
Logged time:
2:44
